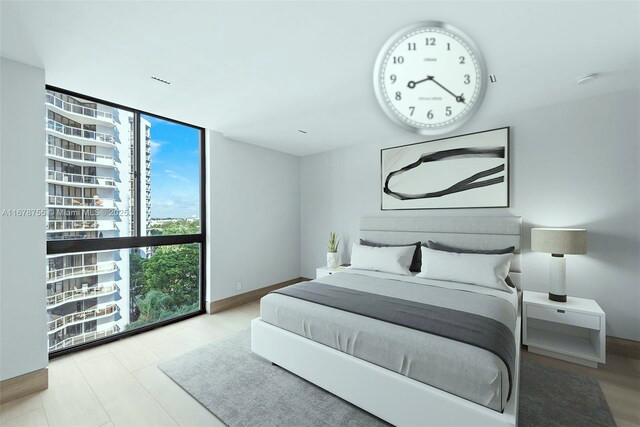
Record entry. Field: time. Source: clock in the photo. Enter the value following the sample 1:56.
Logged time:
8:21
